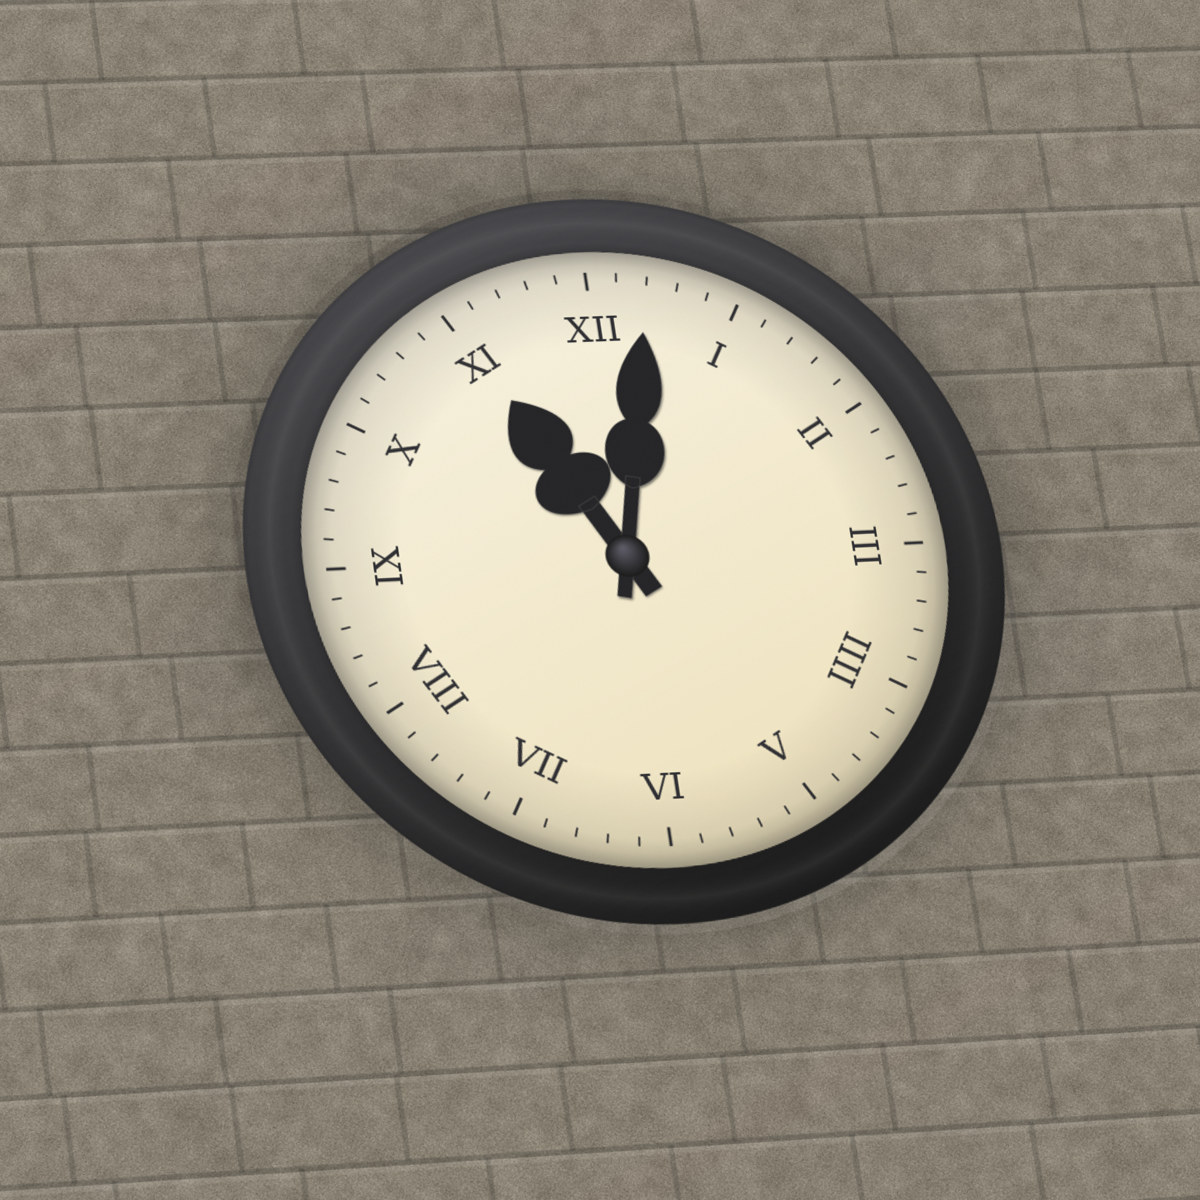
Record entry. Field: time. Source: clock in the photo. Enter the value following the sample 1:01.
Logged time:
11:02
